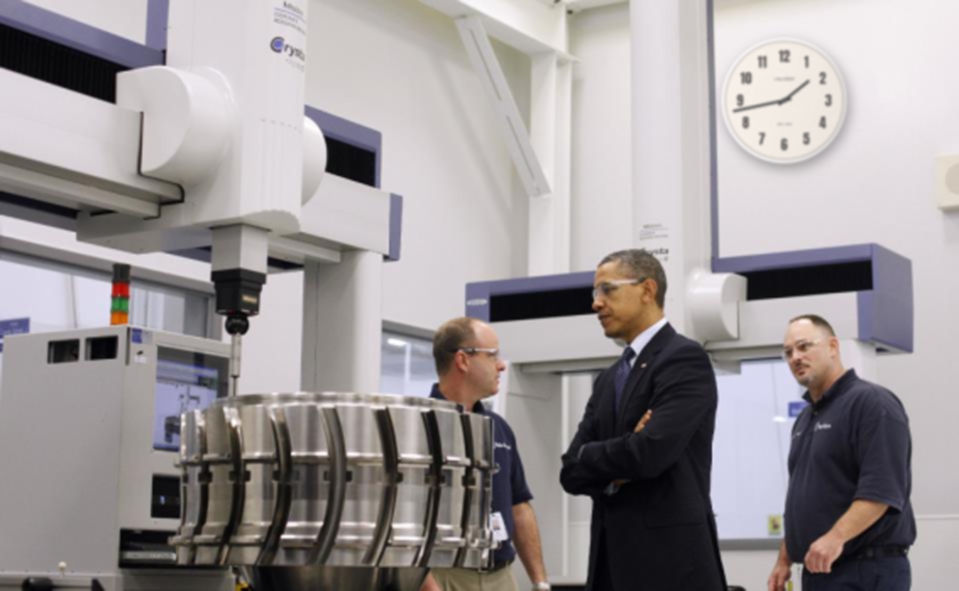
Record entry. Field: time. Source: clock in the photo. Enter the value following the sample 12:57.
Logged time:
1:43
